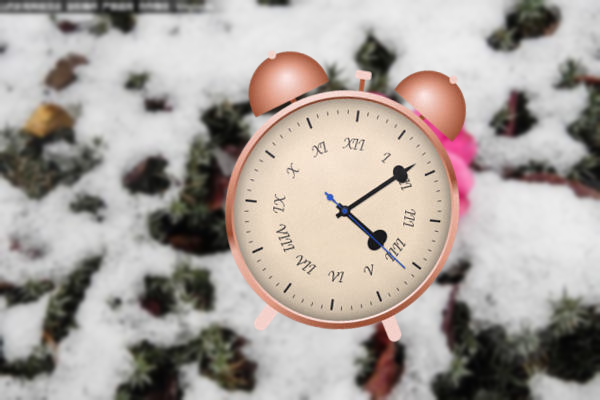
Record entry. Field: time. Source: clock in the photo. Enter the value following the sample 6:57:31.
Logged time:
4:08:21
